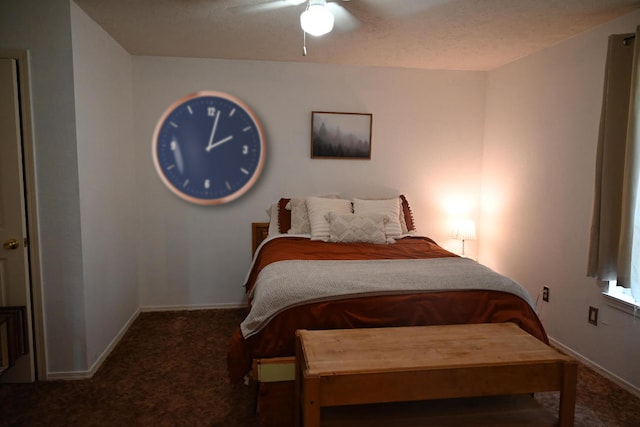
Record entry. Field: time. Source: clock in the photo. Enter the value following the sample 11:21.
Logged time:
2:02
